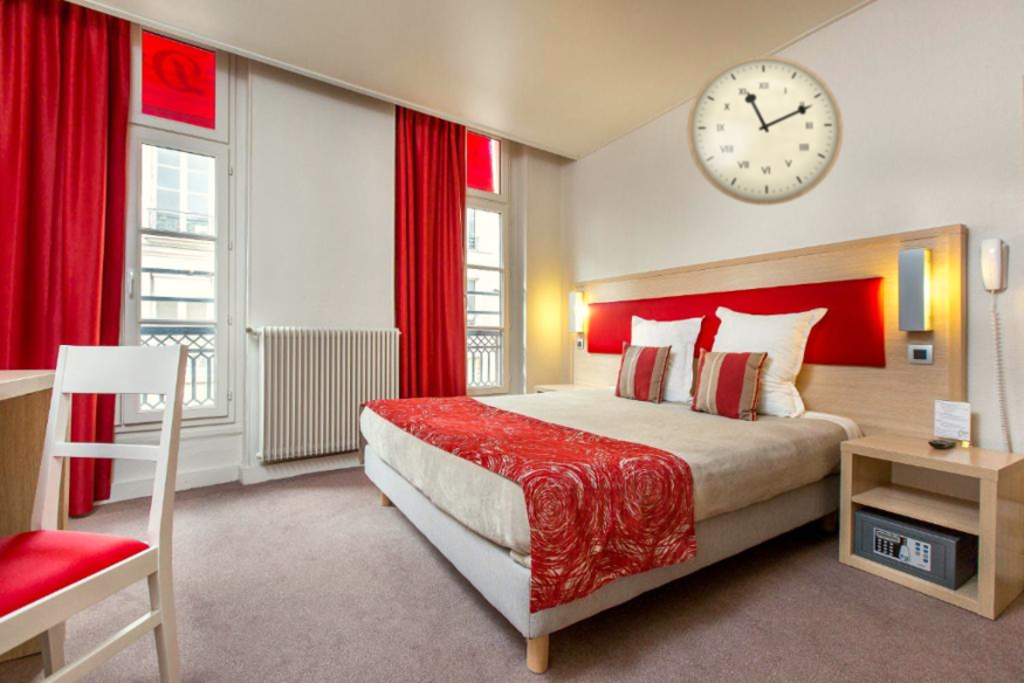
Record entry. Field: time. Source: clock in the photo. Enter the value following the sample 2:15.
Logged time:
11:11
